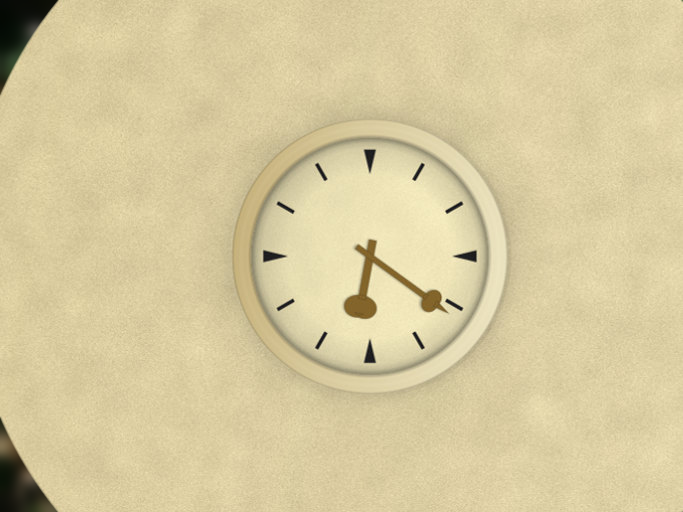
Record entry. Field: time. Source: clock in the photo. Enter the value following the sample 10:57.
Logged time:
6:21
